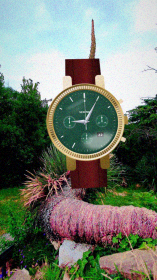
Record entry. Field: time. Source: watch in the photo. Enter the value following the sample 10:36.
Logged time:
9:05
